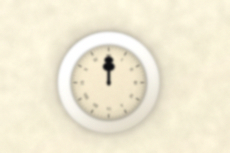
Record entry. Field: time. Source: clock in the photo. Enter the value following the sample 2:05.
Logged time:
12:00
